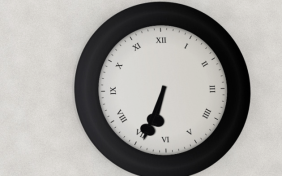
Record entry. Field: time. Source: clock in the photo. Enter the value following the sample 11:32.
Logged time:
6:34
